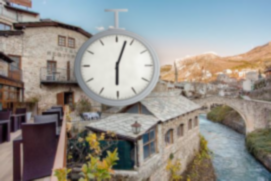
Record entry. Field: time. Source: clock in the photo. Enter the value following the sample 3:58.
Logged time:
6:03
